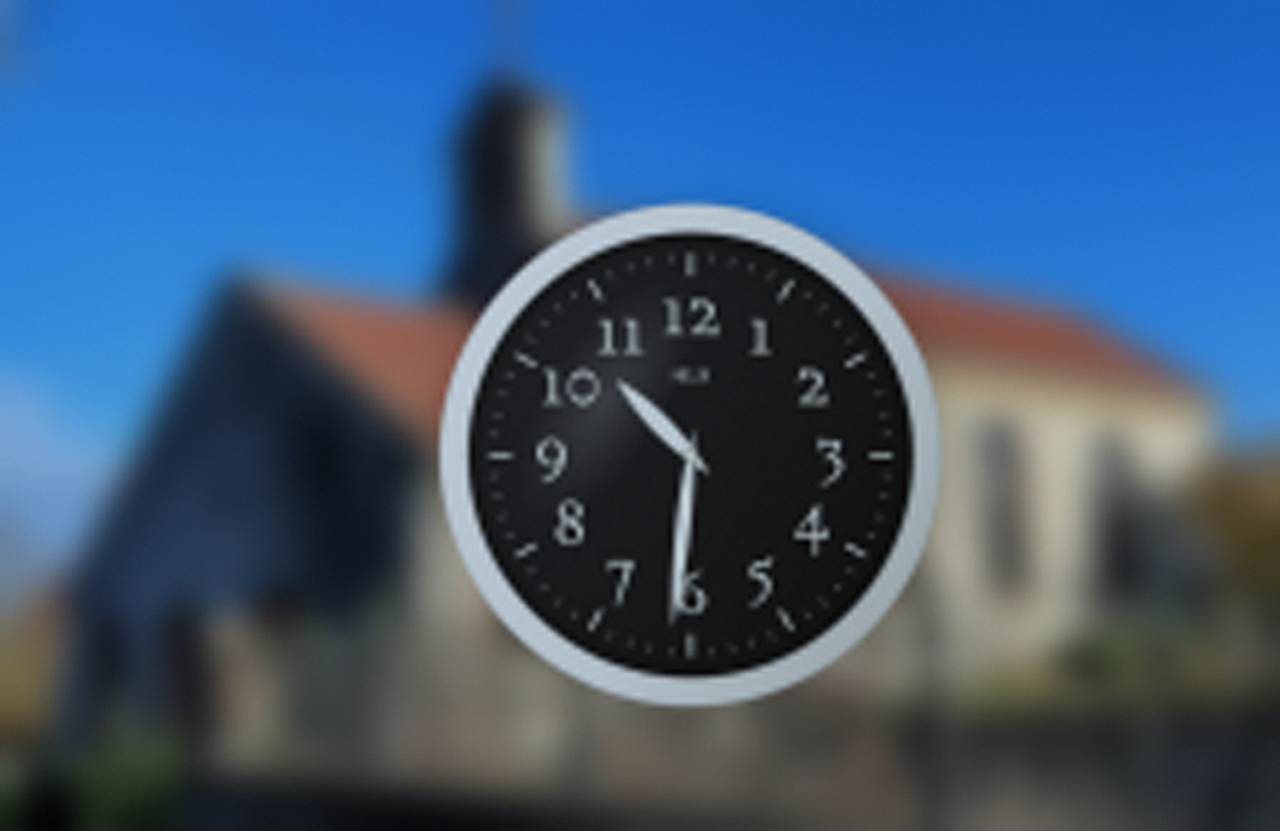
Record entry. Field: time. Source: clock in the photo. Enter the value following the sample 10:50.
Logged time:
10:31
